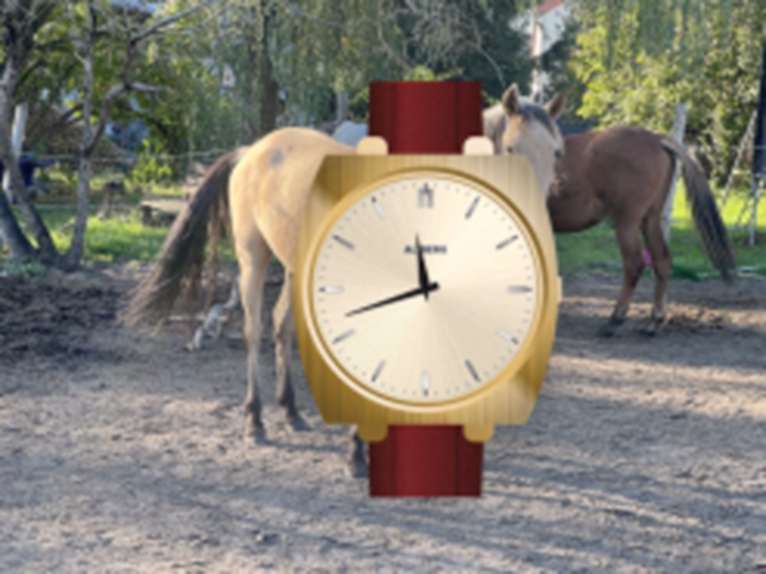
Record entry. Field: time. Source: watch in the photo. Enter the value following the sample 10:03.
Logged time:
11:42
